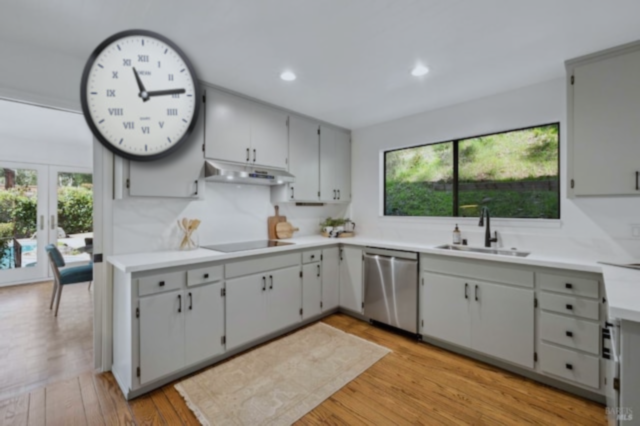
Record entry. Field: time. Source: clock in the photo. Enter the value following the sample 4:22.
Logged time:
11:14
